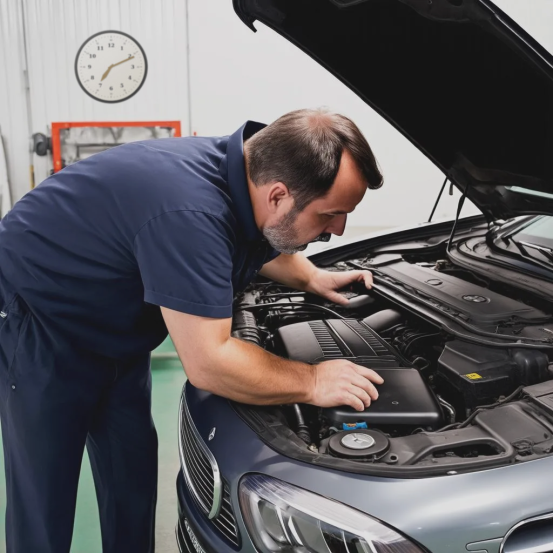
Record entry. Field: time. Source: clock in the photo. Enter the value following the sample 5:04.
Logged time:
7:11
